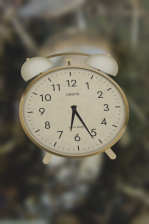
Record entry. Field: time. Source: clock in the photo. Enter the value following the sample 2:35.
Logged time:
6:26
